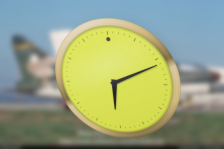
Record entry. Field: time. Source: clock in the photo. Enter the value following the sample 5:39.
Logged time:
6:11
